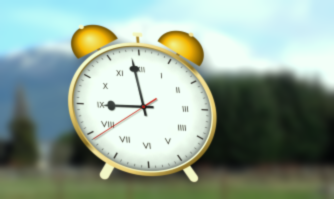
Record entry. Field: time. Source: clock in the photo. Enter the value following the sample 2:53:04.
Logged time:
8:58:39
